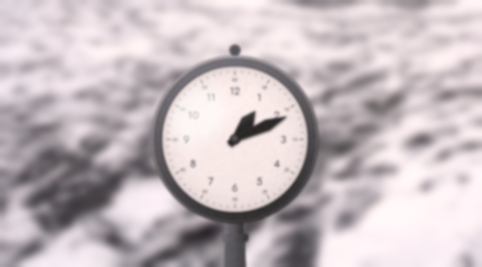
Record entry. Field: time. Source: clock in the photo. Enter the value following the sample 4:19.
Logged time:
1:11
